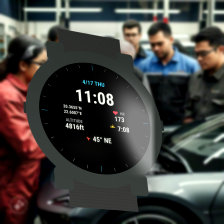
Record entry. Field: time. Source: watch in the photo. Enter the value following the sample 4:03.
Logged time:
11:08
